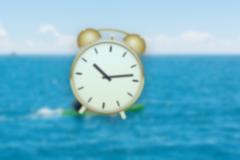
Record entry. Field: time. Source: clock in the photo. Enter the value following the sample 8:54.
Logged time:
10:13
